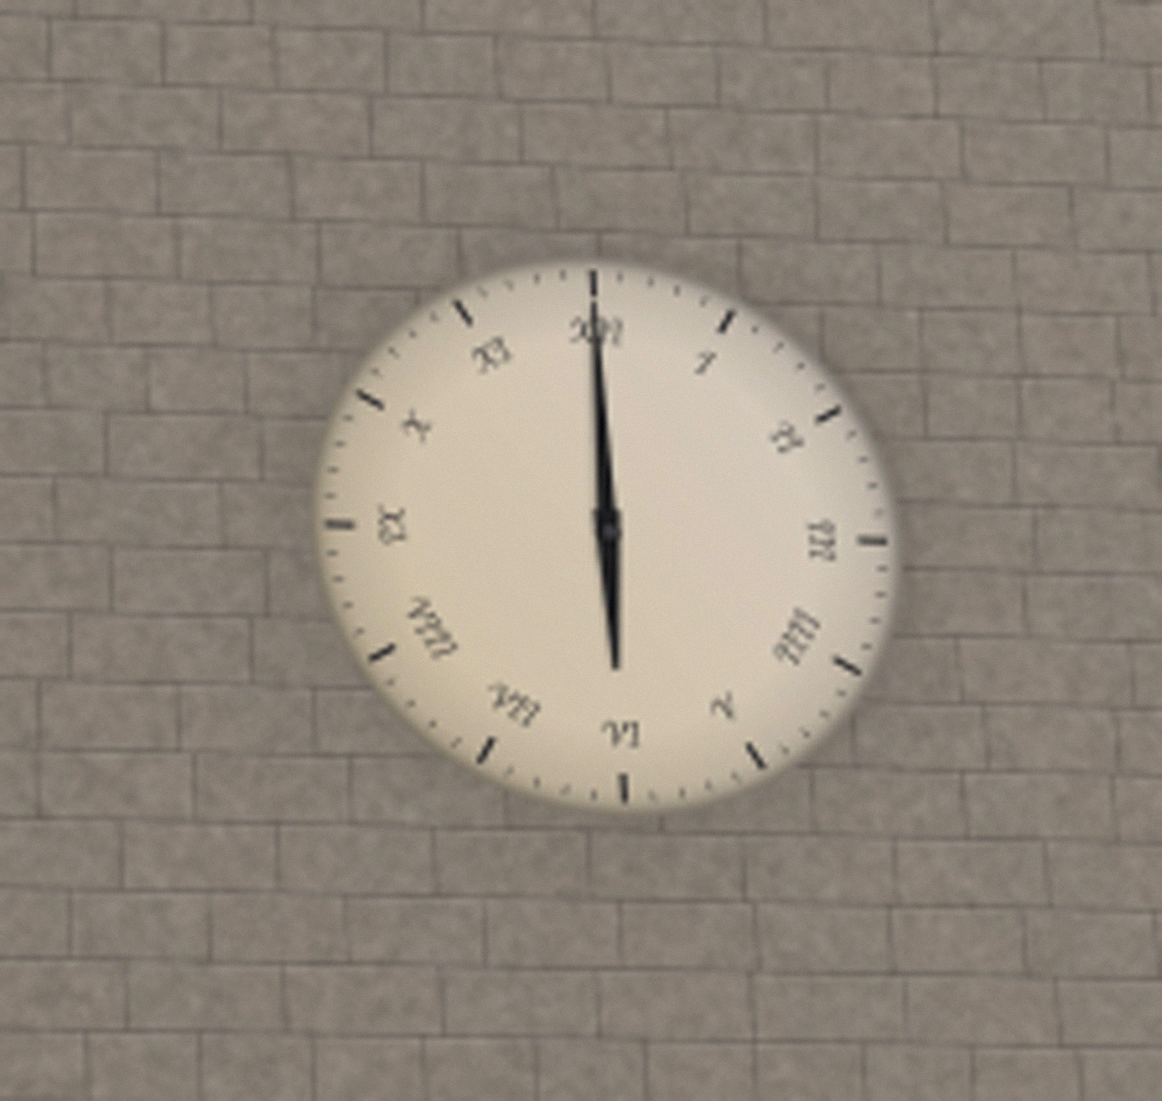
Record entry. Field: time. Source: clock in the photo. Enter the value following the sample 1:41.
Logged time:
6:00
